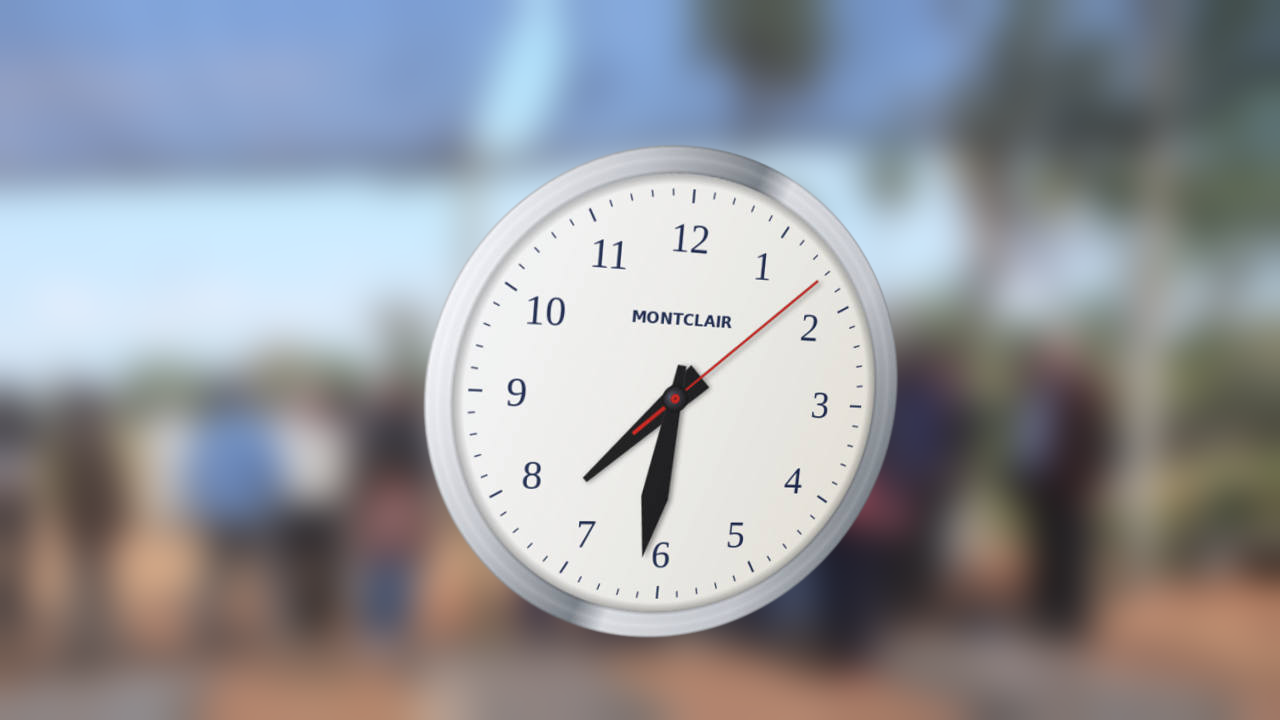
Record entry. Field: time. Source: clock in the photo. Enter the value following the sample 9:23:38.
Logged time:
7:31:08
